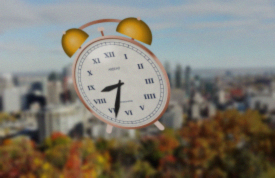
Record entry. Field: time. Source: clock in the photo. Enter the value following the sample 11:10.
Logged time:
8:34
